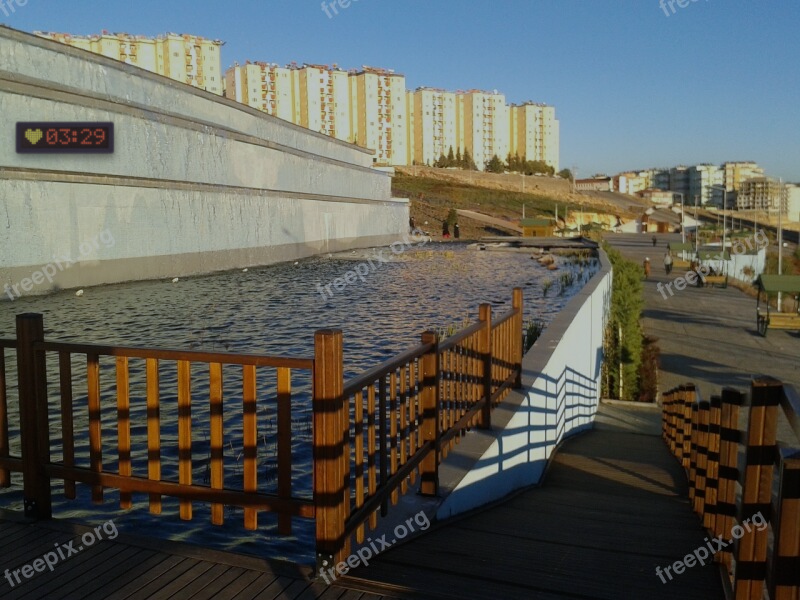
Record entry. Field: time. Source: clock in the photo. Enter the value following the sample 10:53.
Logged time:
3:29
